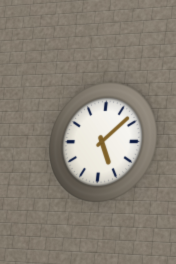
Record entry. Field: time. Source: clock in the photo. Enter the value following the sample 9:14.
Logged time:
5:08
